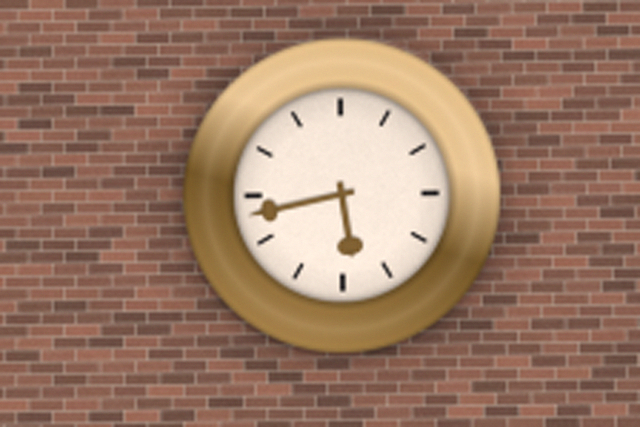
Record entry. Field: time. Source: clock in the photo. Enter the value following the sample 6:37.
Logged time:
5:43
